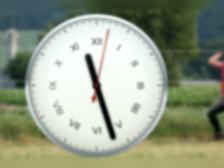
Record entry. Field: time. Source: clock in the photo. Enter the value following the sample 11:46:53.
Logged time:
11:27:02
